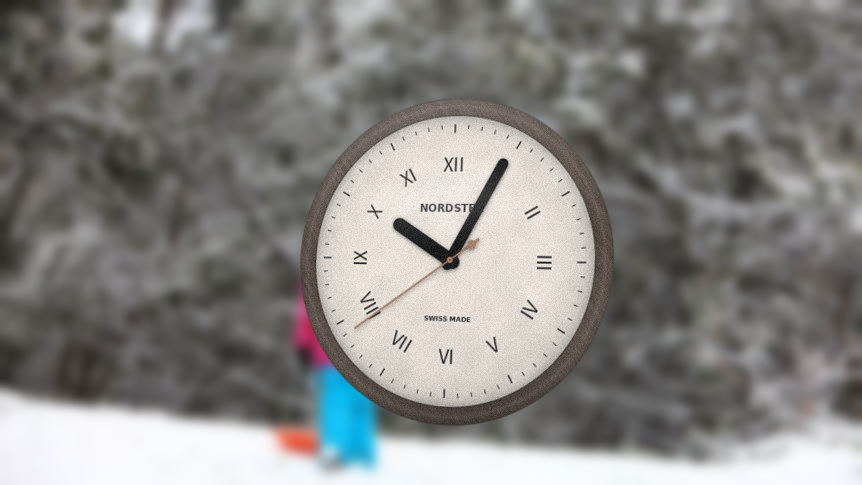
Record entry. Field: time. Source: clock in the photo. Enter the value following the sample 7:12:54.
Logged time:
10:04:39
